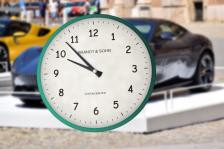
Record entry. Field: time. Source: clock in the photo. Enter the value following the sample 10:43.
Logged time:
9:53
